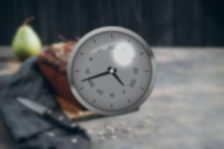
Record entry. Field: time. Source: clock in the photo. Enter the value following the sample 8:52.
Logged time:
4:42
